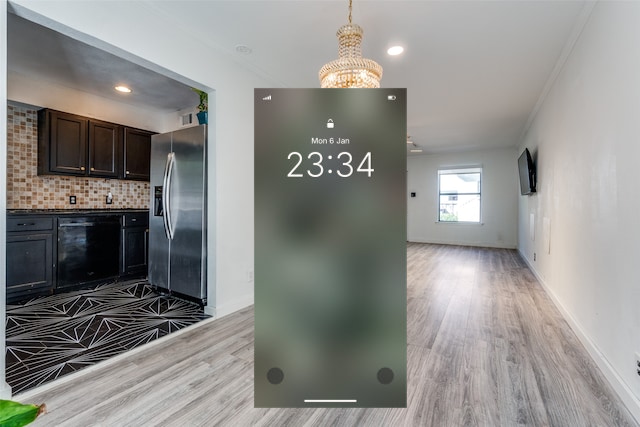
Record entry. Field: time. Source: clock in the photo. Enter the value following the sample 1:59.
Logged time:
23:34
